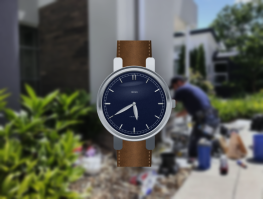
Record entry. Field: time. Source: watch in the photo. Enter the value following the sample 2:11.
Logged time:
5:40
